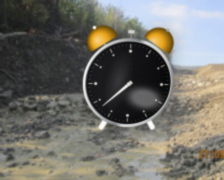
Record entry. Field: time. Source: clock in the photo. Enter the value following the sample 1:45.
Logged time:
7:38
